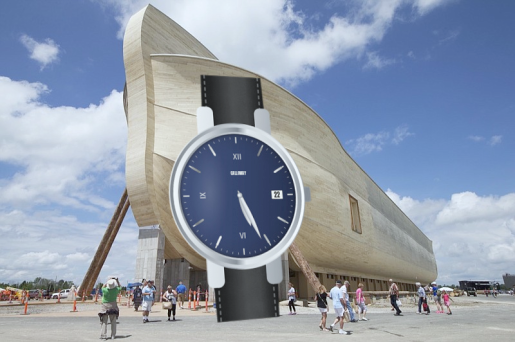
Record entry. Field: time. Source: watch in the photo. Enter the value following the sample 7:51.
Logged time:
5:26
